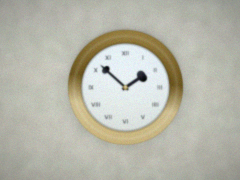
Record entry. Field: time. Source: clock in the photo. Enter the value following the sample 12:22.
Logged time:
1:52
